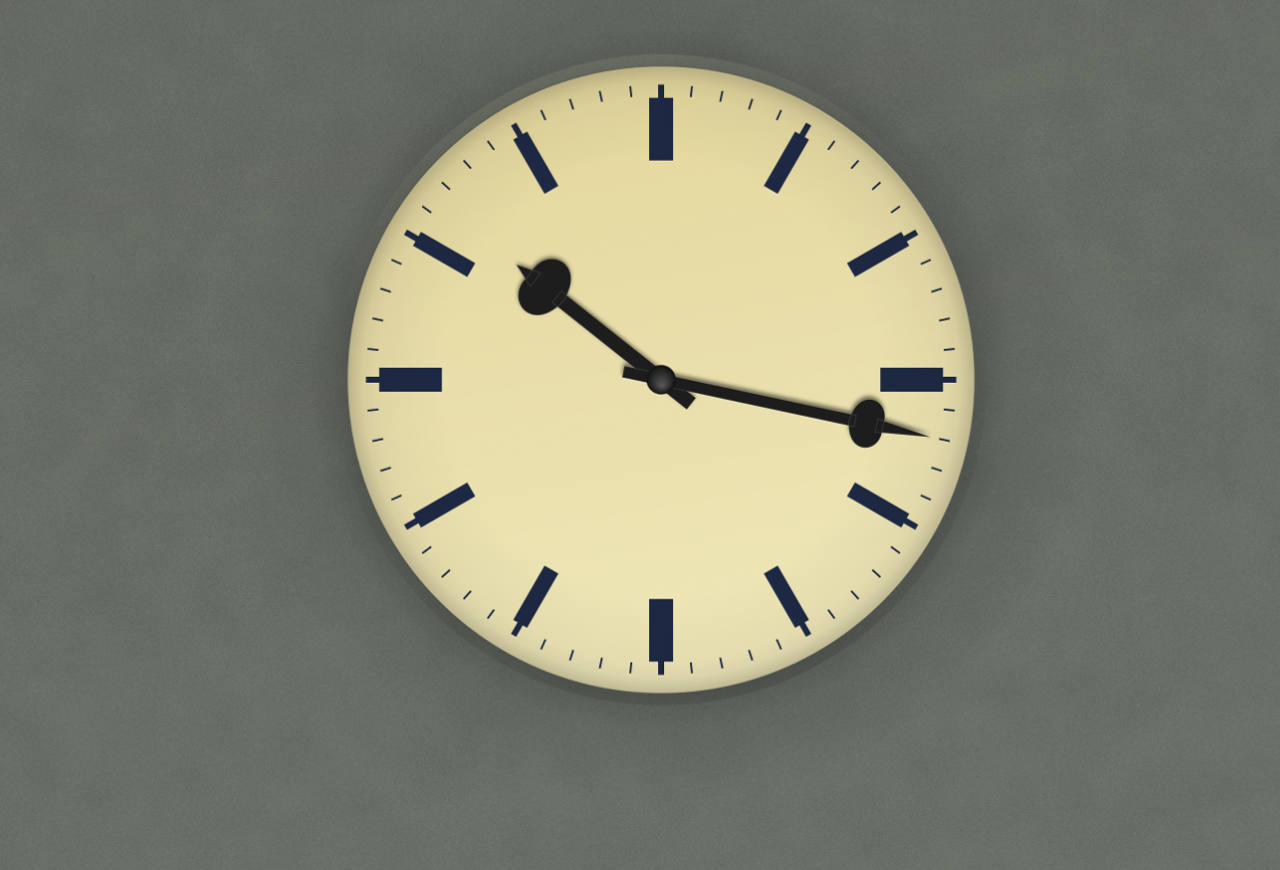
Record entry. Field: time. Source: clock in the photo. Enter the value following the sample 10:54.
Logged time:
10:17
